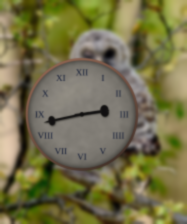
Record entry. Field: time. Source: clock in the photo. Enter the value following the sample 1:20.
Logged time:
2:43
